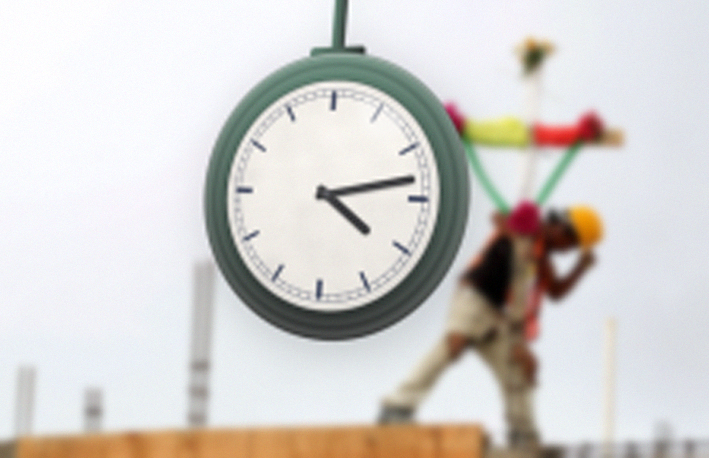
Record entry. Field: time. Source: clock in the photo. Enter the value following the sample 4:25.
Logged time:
4:13
